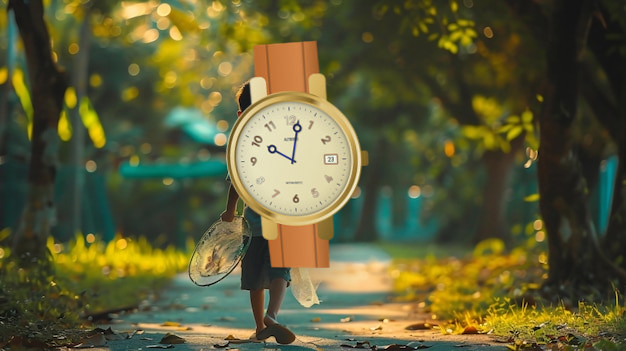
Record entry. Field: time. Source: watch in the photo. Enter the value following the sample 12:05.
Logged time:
10:02
